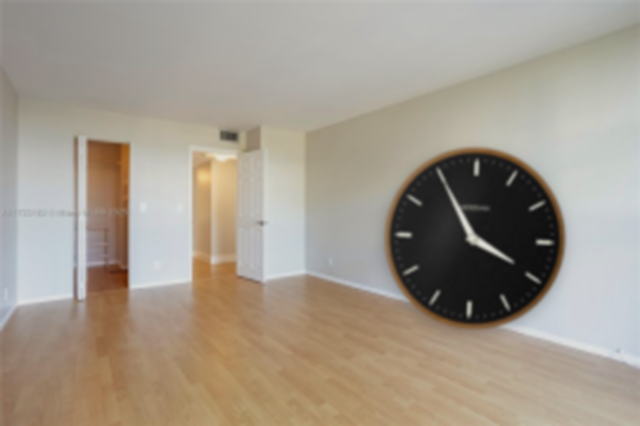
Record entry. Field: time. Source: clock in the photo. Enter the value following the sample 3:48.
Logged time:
3:55
